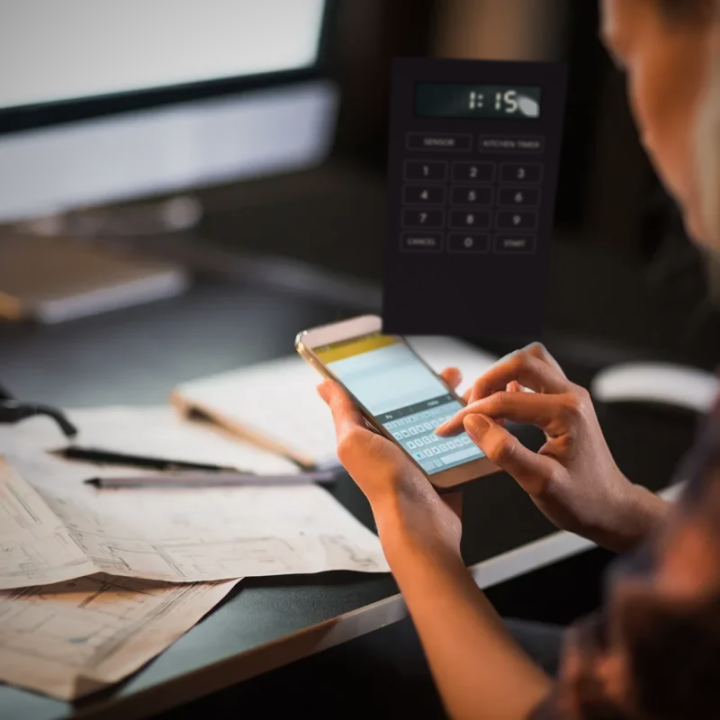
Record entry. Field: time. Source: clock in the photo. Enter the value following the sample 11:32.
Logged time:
1:15
